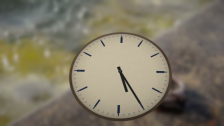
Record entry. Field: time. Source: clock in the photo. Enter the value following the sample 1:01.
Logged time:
5:25
